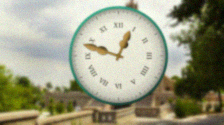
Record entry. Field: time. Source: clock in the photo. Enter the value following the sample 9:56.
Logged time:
12:48
